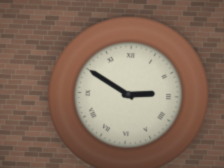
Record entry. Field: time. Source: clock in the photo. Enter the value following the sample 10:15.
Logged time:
2:50
